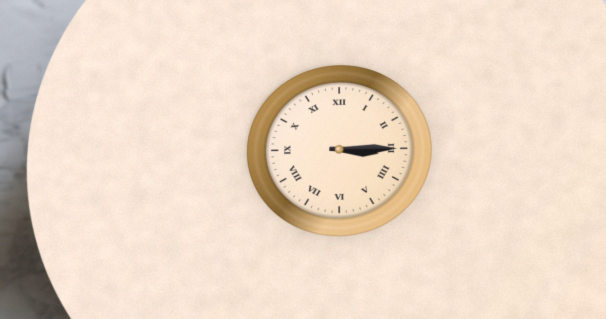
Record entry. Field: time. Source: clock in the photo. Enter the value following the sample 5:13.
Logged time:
3:15
